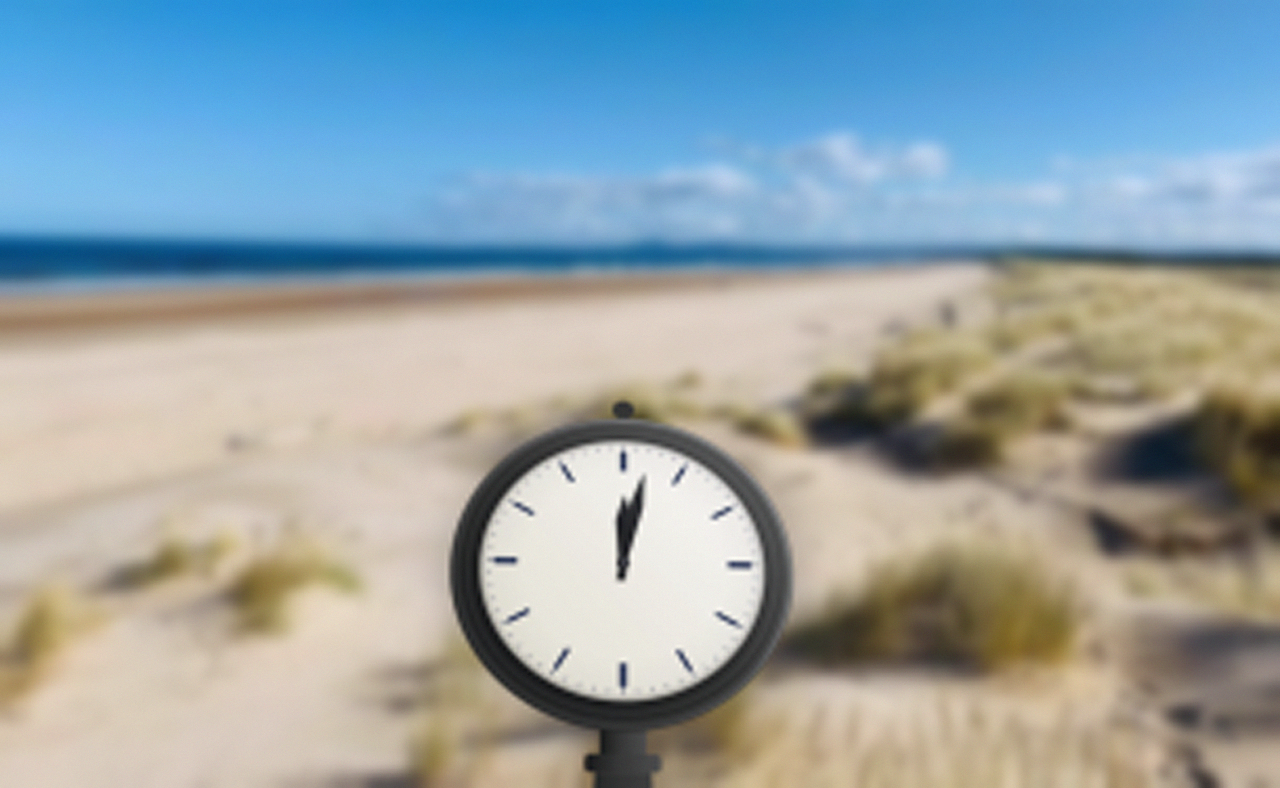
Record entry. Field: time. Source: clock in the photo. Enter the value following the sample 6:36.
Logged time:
12:02
